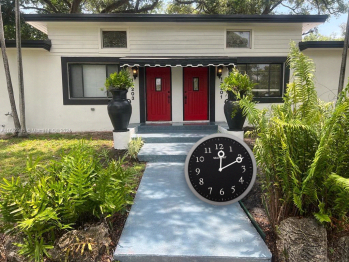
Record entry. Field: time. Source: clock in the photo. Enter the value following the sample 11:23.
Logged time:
12:11
